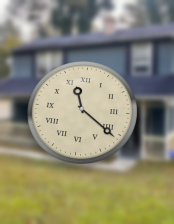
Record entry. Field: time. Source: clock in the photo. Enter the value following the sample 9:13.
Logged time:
11:21
